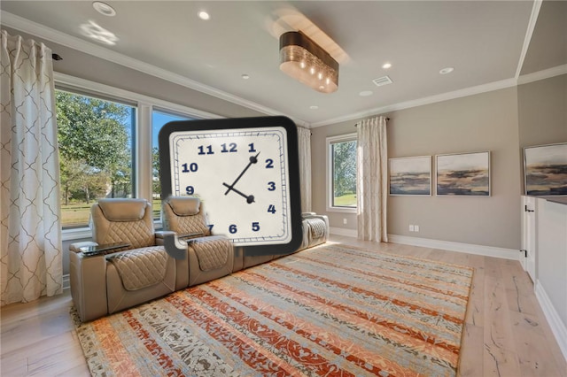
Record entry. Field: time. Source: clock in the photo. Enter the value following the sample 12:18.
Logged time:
4:07
